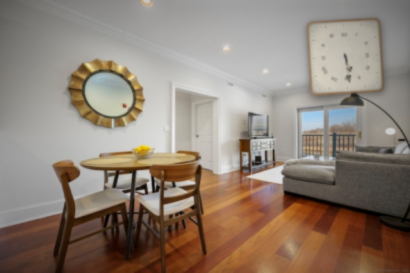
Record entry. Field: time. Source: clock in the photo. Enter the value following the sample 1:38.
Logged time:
5:29
